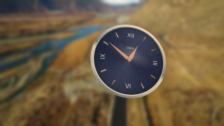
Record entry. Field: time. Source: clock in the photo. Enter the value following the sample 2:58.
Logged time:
12:51
